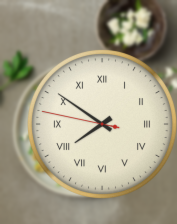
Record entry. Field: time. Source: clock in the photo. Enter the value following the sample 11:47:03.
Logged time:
7:50:47
